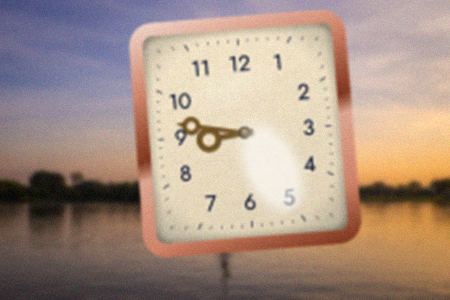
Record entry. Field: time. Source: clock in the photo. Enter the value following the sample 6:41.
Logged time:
8:47
